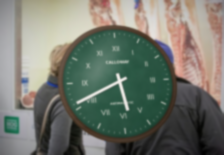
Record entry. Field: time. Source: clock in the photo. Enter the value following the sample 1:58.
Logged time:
5:41
